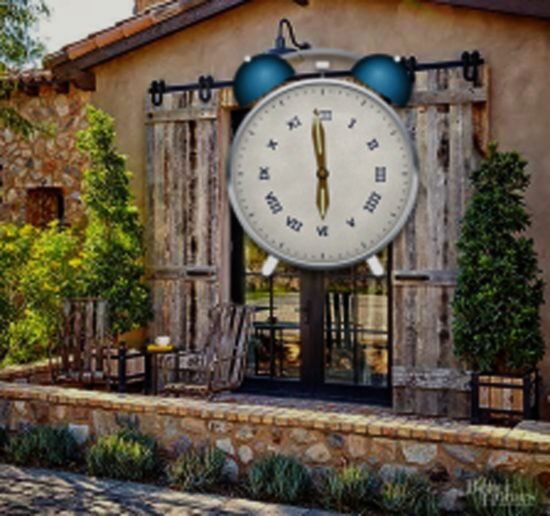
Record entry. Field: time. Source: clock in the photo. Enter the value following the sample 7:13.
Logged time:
5:59
